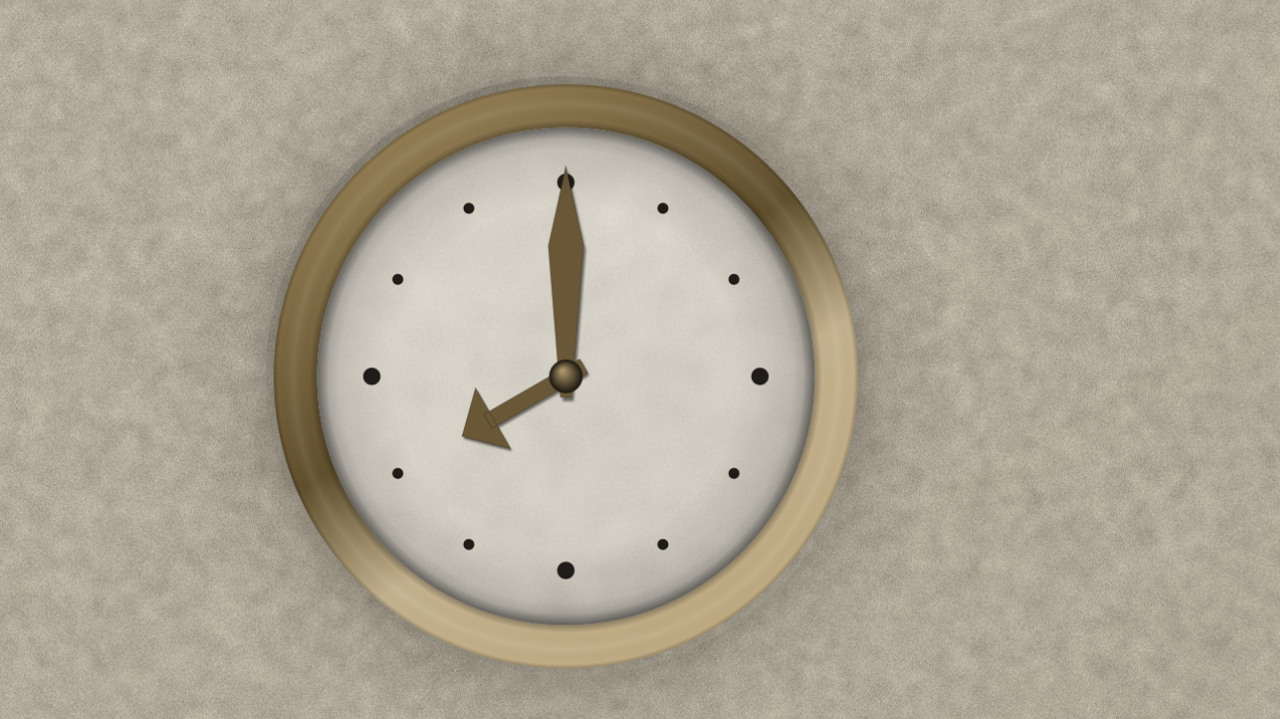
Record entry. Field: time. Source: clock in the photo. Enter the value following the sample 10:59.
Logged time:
8:00
